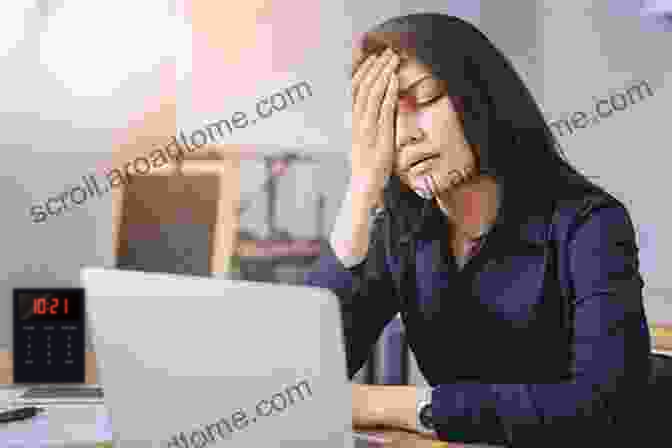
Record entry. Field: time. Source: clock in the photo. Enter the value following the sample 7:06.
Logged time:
10:21
